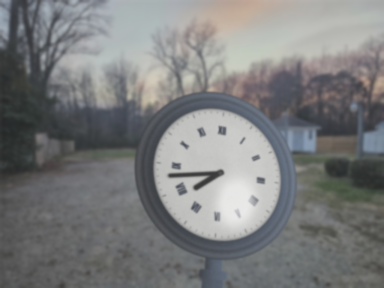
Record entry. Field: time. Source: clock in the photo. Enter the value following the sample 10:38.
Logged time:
7:43
